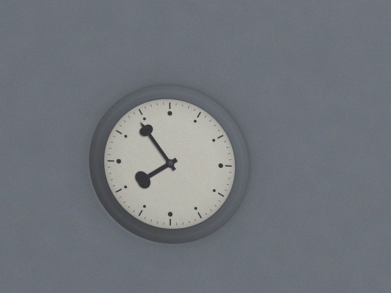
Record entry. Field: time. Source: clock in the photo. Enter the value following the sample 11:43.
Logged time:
7:54
